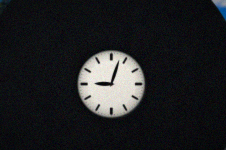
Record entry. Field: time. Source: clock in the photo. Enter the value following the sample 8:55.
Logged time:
9:03
